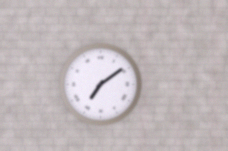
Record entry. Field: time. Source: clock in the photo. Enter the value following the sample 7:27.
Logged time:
7:09
